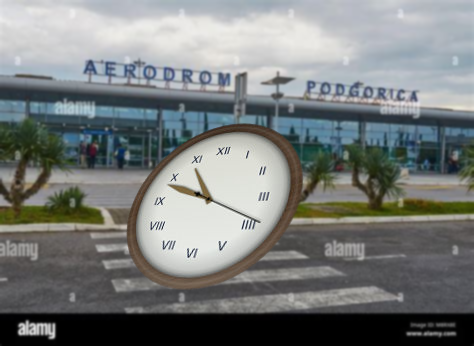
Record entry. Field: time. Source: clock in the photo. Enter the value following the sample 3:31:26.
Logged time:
10:48:19
